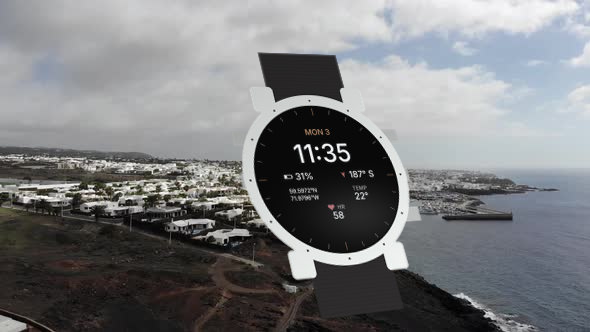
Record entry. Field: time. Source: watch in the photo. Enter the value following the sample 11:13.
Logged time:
11:35
